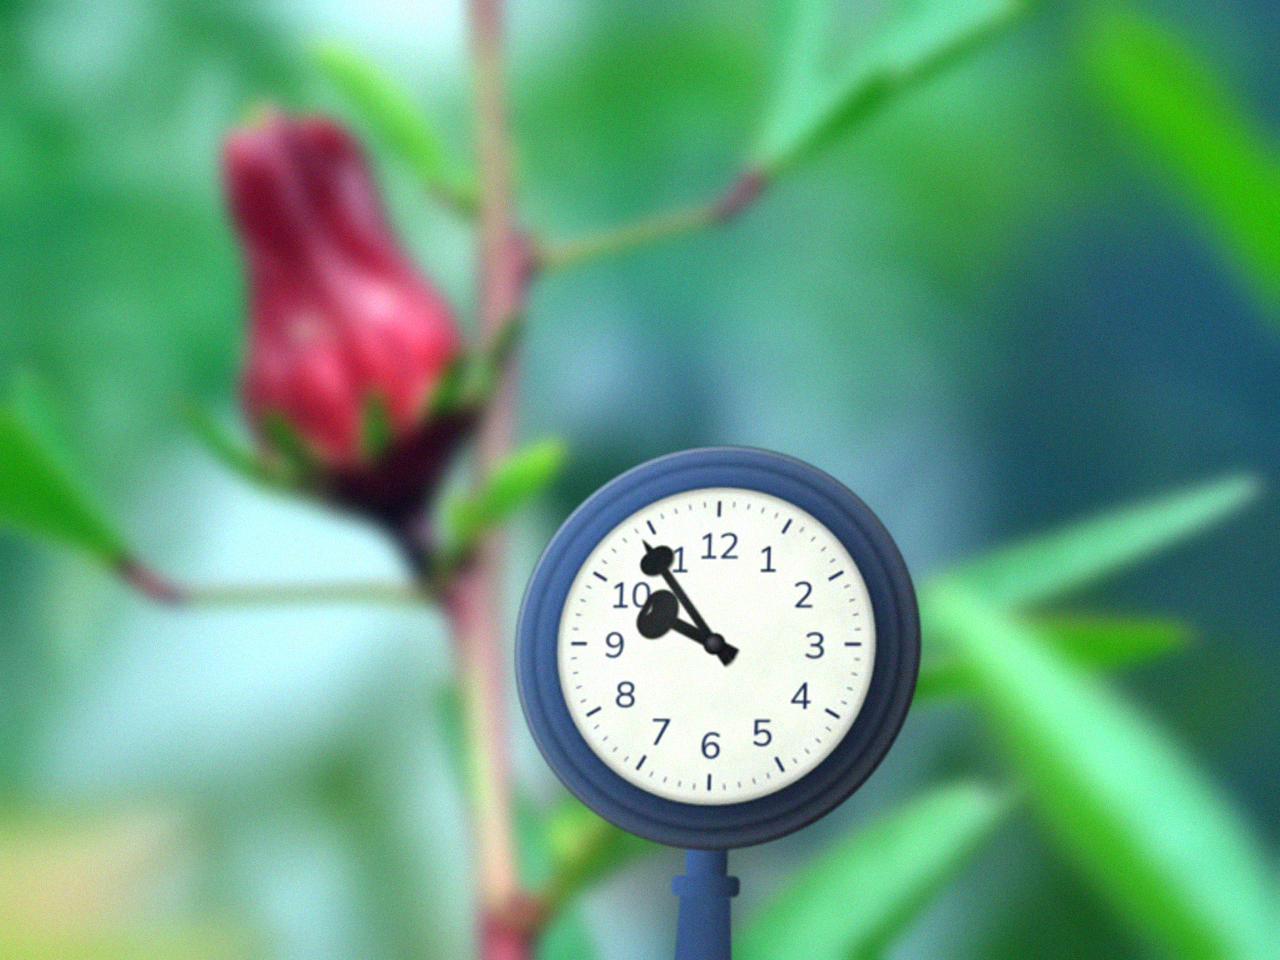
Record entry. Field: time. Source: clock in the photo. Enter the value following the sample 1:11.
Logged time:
9:54
